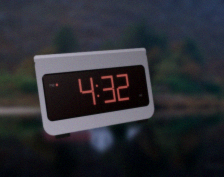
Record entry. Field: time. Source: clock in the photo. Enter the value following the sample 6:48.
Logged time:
4:32
